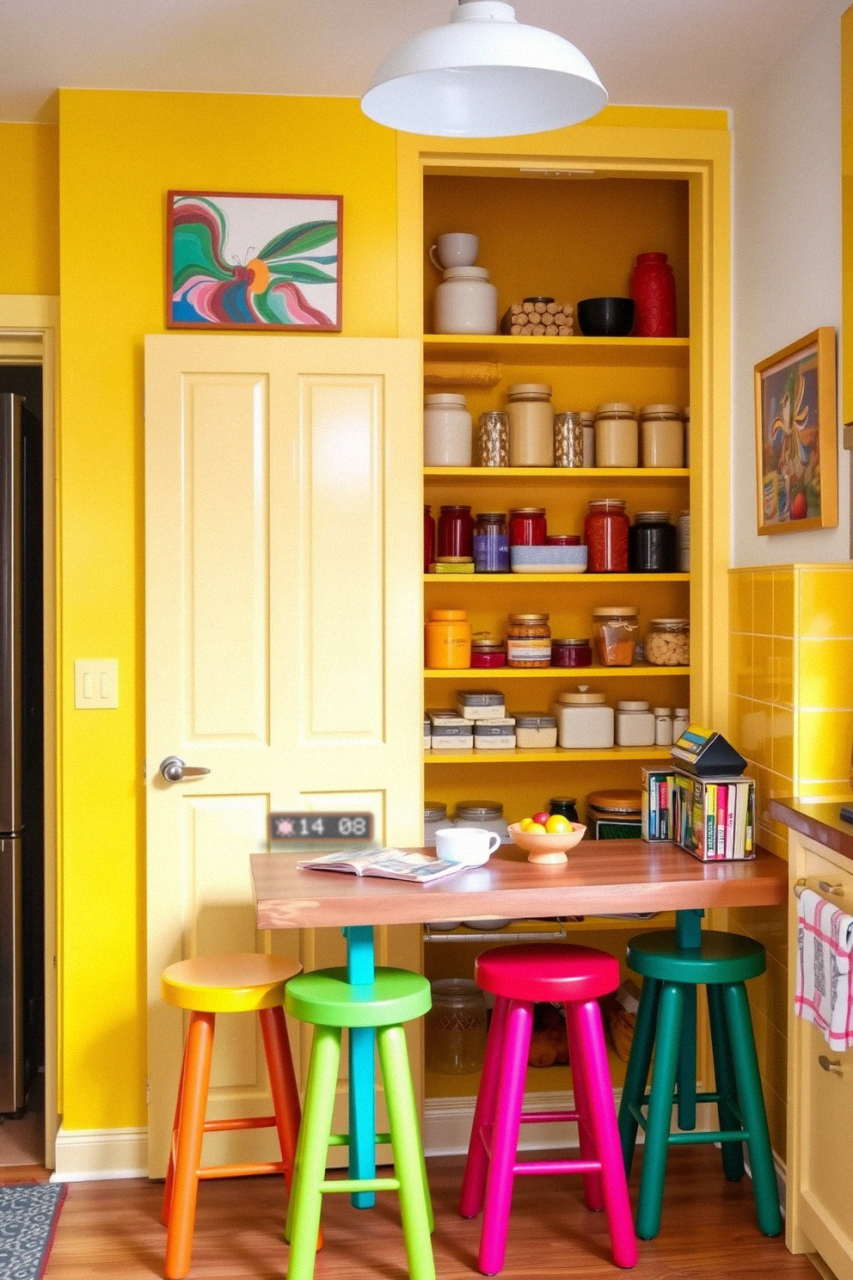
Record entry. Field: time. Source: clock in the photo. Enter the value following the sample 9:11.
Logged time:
14:08
